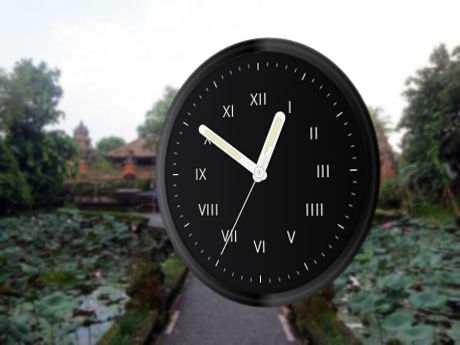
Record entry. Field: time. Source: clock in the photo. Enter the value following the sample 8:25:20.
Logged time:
12:50:35
